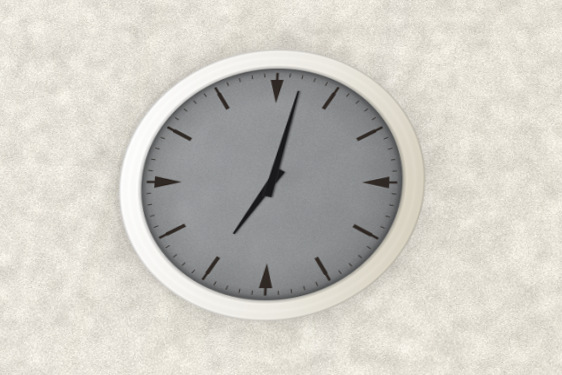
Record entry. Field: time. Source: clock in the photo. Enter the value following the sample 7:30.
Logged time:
7:02
